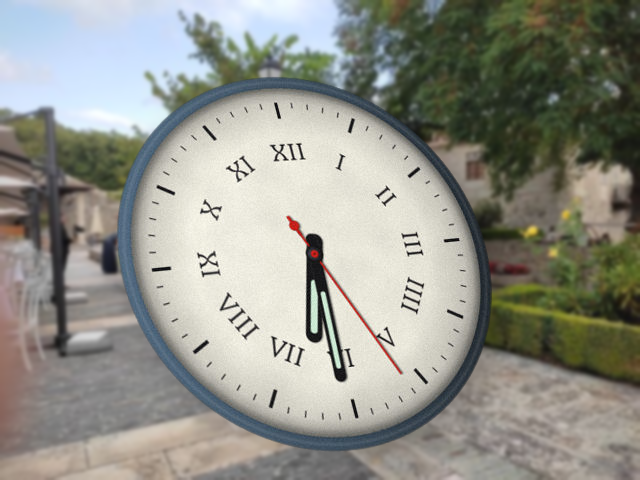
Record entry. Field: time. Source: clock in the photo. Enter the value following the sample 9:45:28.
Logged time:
6:30:26
